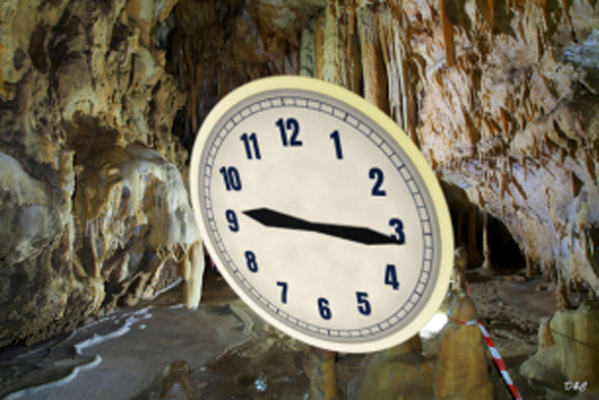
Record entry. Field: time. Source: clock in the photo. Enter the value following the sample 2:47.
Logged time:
9:16
